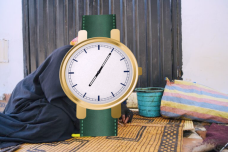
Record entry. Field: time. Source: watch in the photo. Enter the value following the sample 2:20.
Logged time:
7:05
